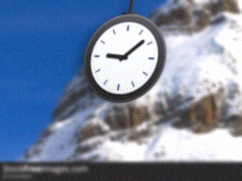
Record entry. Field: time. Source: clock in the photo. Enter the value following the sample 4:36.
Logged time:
9:08
